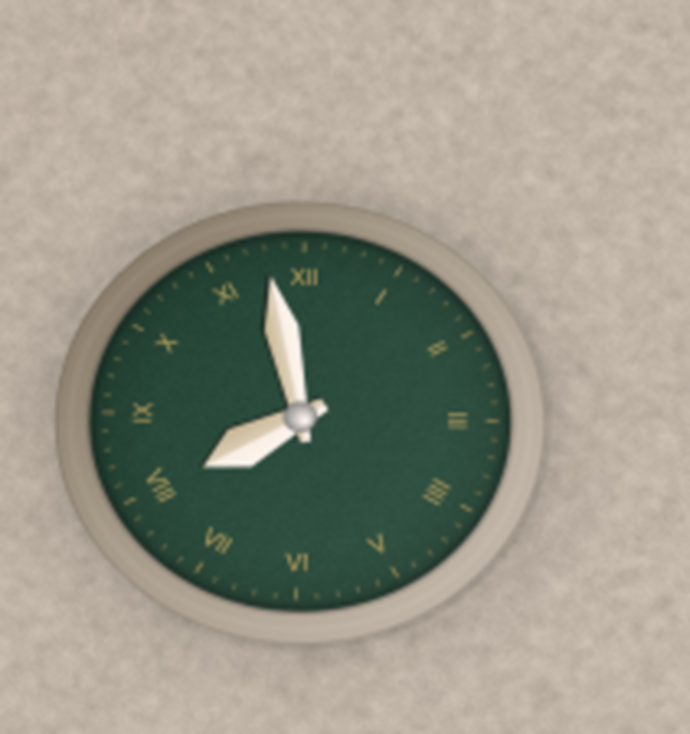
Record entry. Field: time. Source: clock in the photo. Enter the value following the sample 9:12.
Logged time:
7:58
